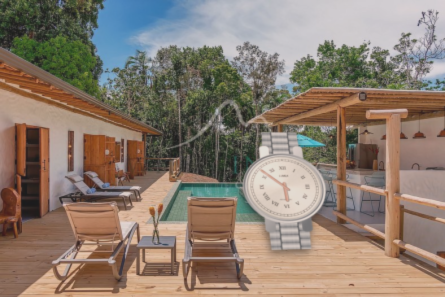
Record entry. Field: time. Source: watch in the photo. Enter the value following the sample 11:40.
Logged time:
5:52
